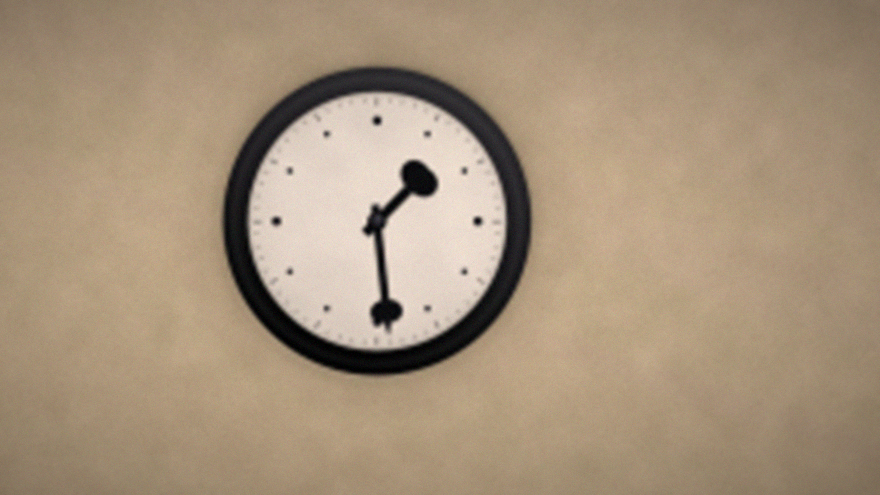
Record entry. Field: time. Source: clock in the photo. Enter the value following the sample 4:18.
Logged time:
1:29
